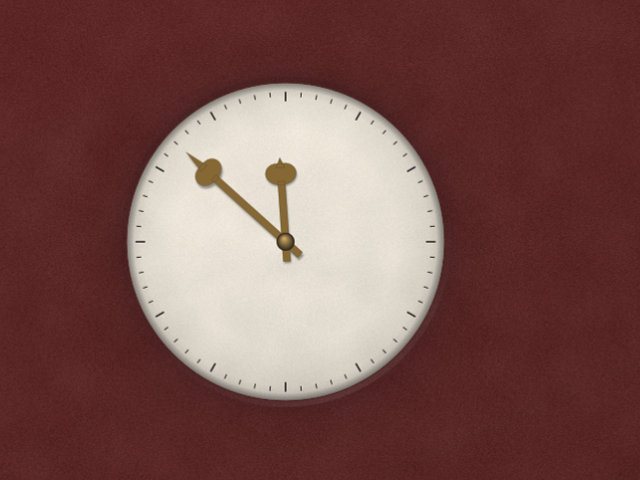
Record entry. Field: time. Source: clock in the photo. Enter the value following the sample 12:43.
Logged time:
11:52
